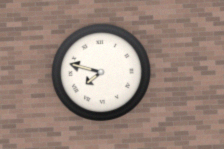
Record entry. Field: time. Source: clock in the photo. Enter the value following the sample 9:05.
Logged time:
7:48
